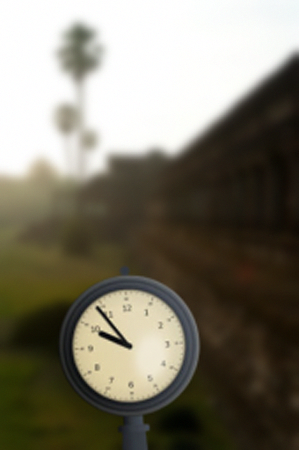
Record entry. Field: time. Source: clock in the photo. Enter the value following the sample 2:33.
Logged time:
9:54
